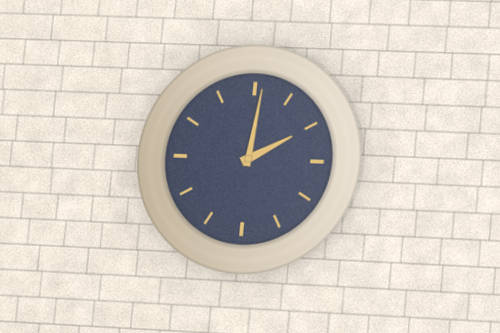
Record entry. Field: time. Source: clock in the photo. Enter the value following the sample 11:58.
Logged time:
2:01
